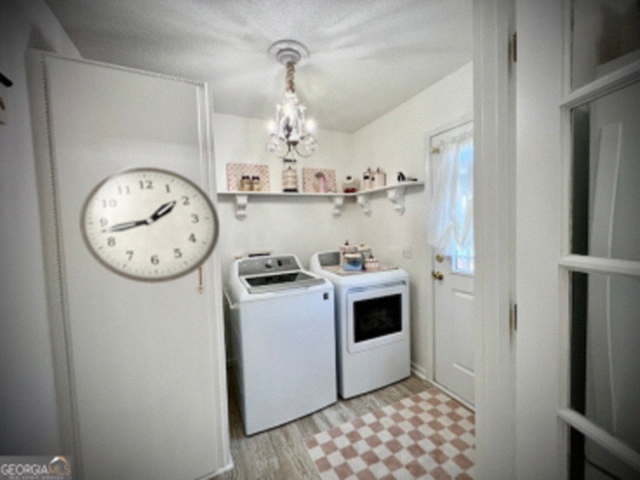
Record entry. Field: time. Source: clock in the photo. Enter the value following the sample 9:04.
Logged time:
1:43
